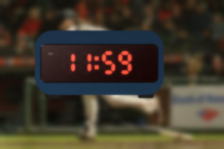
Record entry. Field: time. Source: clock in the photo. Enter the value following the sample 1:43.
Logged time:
11:59
